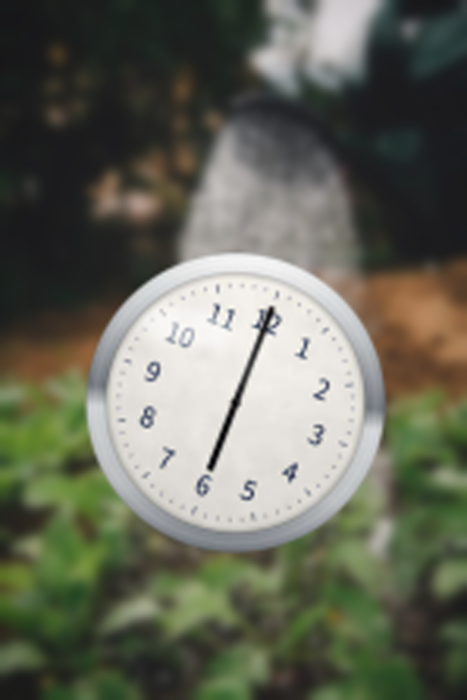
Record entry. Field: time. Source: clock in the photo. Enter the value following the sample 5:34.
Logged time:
6:00
